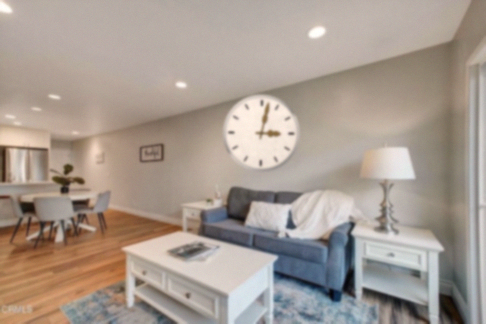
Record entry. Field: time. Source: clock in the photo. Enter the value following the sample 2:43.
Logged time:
3:02
